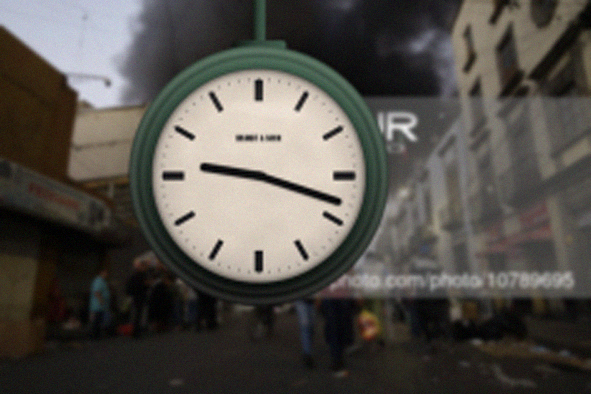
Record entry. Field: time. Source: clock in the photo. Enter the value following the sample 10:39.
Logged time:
9:18
